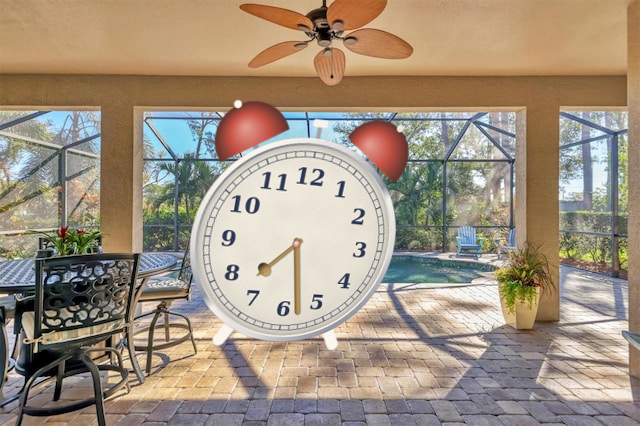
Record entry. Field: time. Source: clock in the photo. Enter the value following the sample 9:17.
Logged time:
7:28
